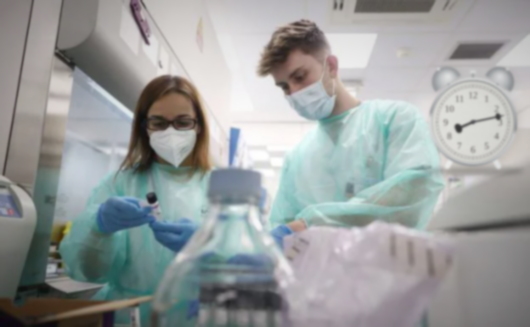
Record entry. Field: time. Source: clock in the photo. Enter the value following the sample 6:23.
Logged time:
8:13
